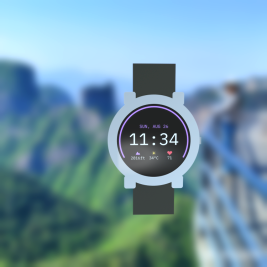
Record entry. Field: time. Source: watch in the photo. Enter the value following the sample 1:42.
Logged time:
11:34
